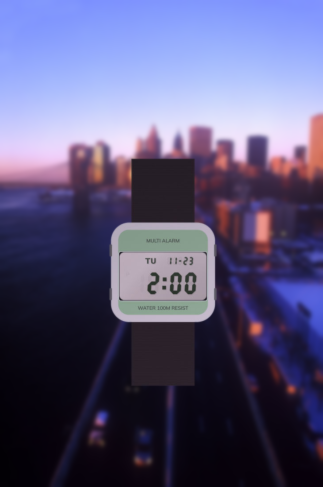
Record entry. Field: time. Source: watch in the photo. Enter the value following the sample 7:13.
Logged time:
2:00
